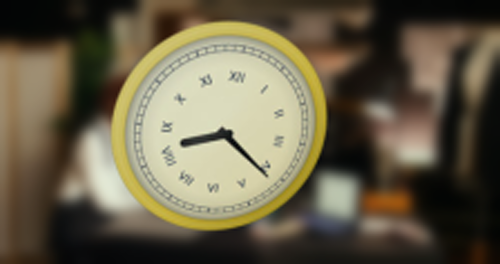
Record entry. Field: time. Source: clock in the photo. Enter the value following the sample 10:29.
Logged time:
8:21
